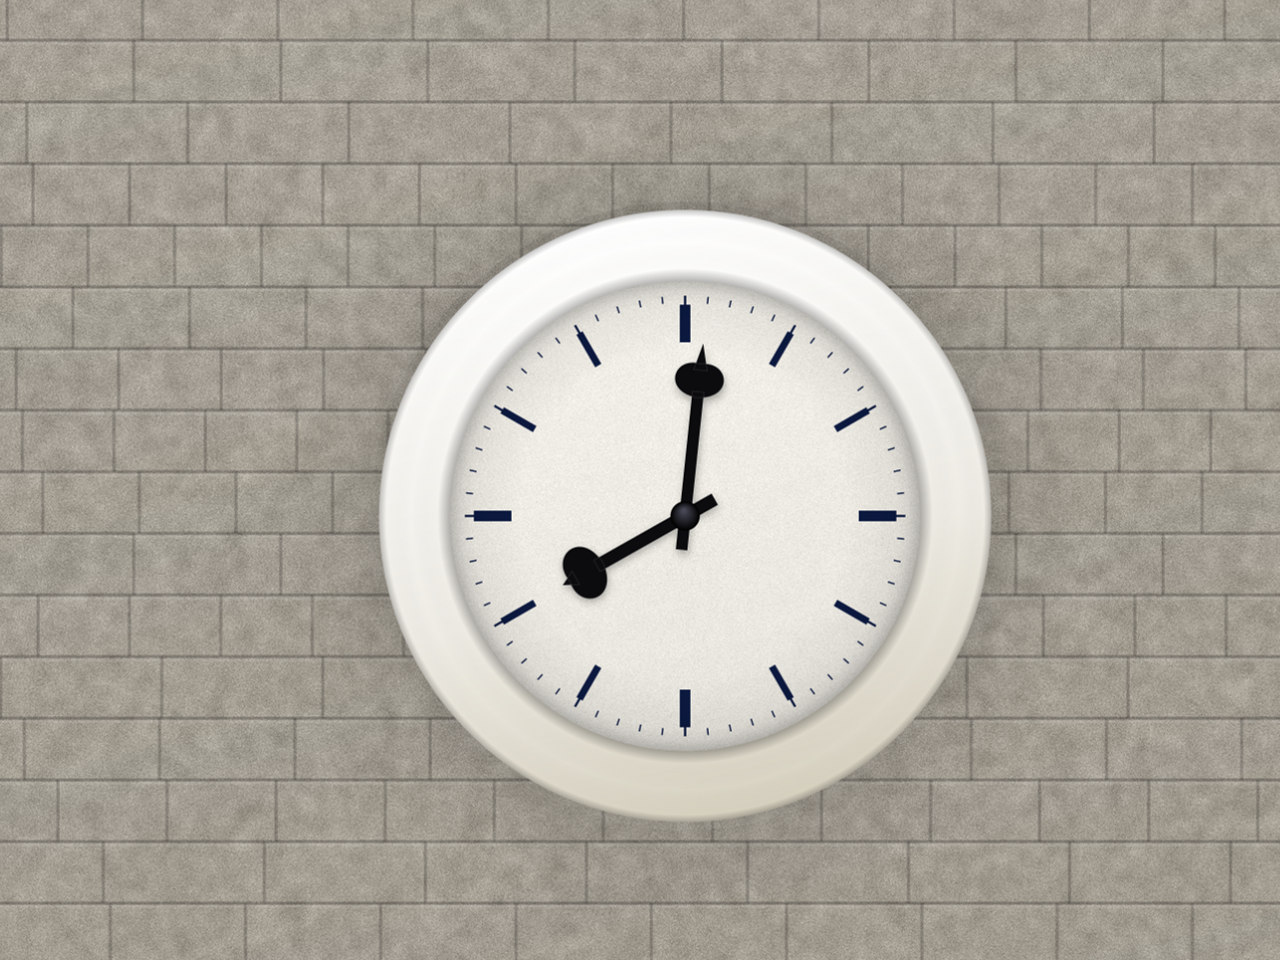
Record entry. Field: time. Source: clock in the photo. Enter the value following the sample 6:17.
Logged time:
8:01
